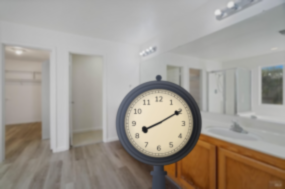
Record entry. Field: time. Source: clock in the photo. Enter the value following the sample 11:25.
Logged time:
8:10
